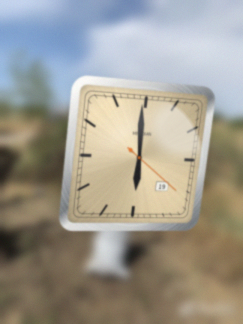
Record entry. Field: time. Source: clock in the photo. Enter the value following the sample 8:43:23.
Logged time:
5:59:21
